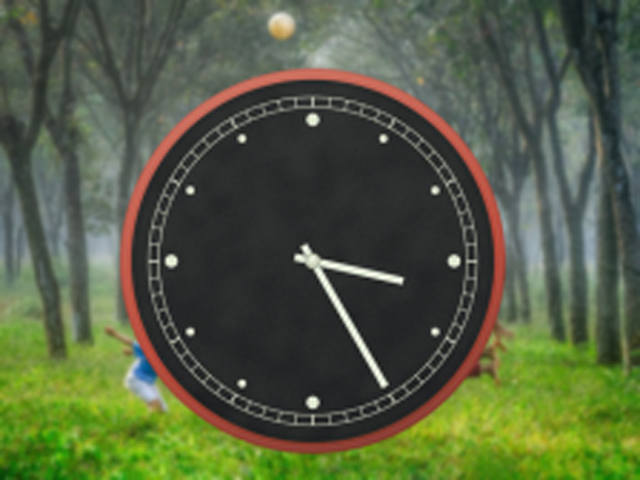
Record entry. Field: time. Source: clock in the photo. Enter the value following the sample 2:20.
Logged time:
3:25
